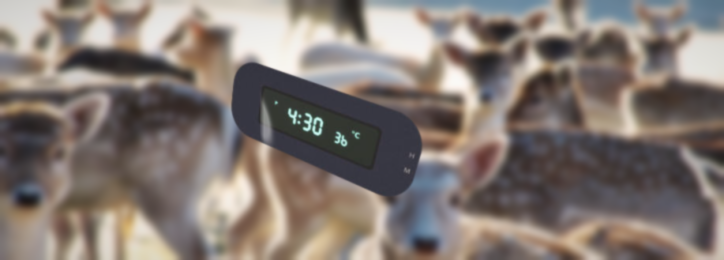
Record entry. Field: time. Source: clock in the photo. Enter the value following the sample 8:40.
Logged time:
4:30
